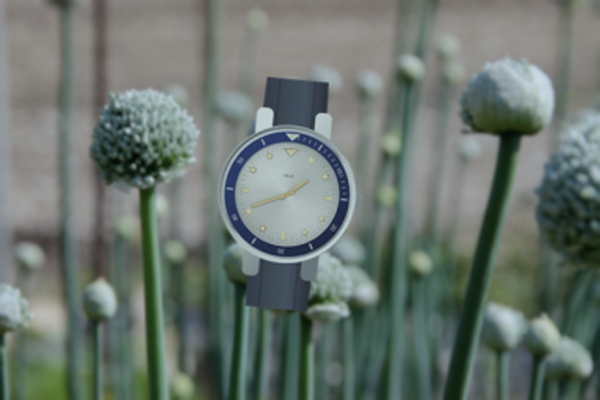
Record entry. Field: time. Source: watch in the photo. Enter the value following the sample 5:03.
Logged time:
1:41
